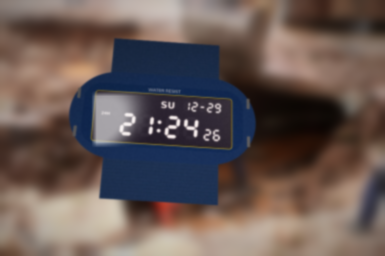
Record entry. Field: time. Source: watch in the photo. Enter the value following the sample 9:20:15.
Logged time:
21:24:26
